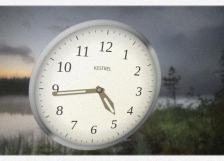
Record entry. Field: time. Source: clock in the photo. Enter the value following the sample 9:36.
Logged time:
4:44
